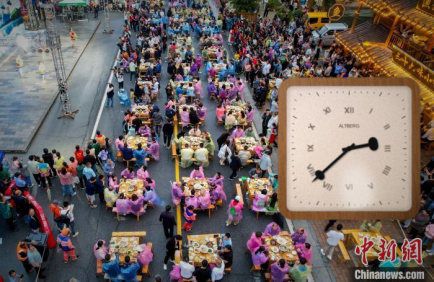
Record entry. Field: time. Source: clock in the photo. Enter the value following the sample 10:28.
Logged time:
2:38
